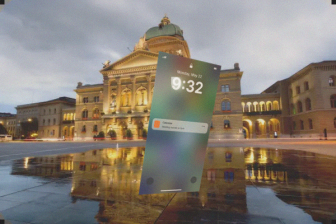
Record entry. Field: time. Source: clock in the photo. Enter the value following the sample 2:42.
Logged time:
9:32
